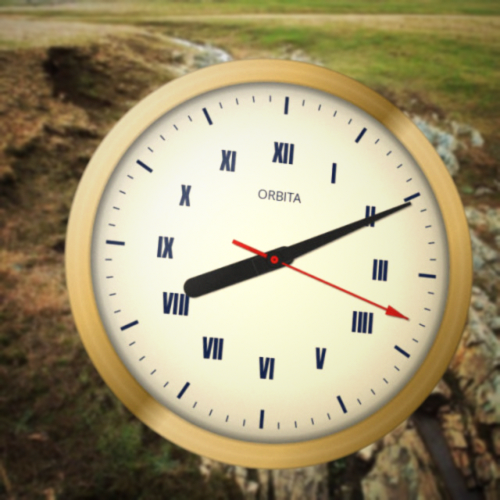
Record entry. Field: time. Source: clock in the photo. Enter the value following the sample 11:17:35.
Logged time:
8:10:18
